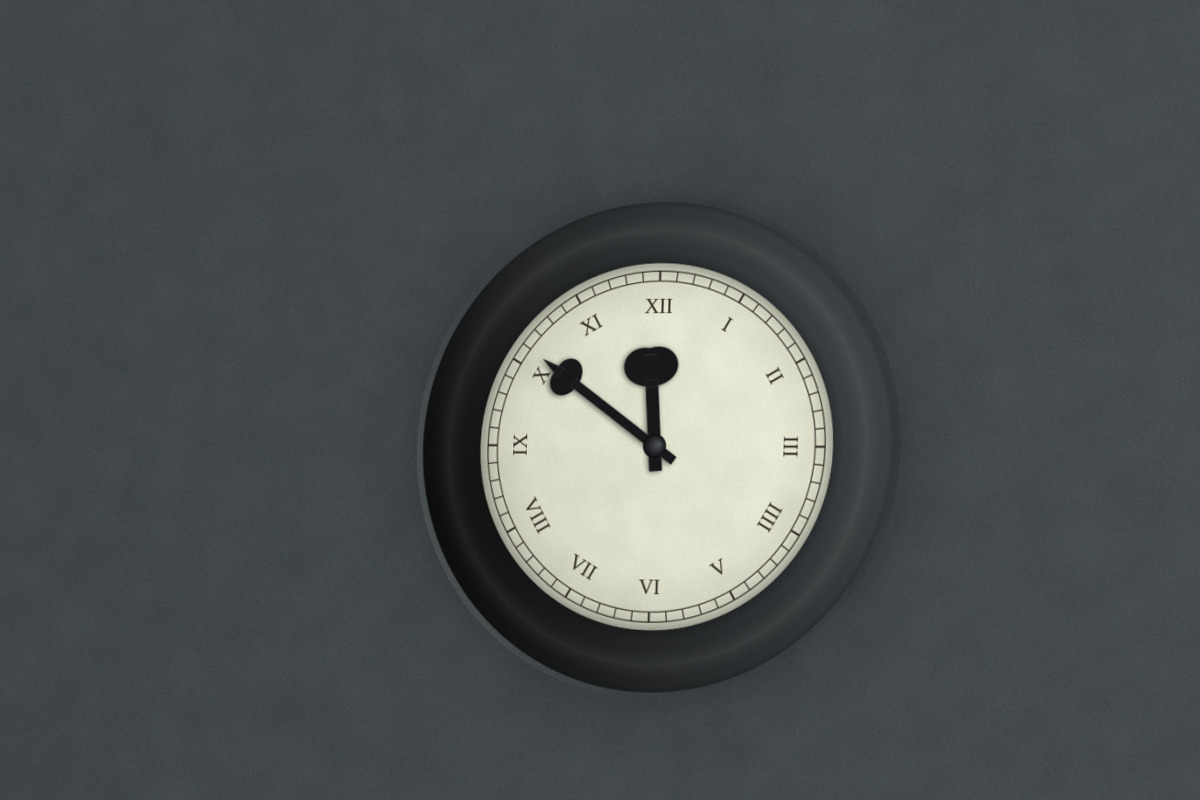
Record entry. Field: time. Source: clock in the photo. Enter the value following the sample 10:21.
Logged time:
11:51
